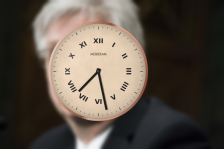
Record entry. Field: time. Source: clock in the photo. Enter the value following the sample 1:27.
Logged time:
7:28
